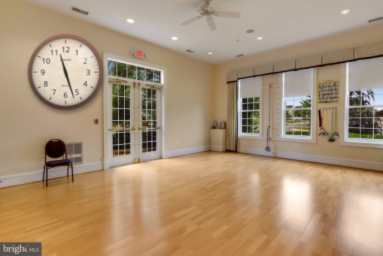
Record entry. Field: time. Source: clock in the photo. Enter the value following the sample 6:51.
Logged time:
11:27
